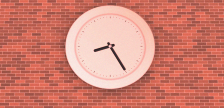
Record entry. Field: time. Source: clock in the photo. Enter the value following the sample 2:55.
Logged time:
8:25
